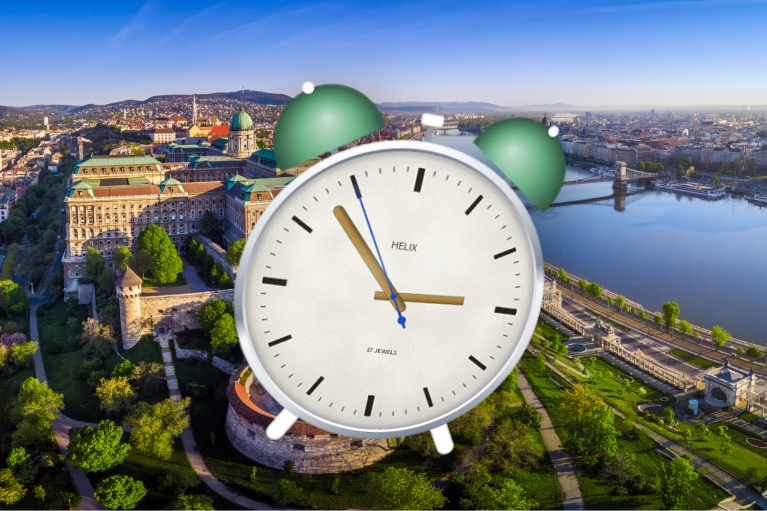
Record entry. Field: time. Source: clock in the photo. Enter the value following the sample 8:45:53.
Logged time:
2:52:55
